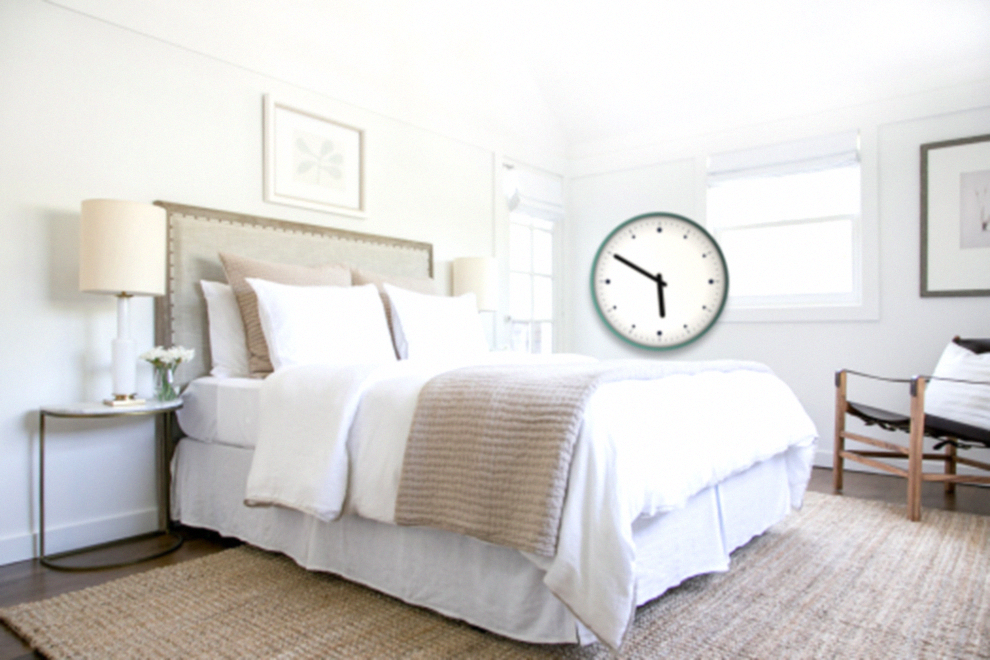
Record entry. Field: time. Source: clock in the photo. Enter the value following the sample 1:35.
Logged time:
5:50
